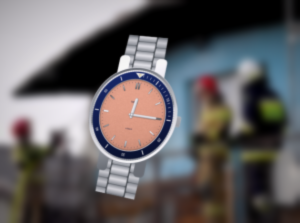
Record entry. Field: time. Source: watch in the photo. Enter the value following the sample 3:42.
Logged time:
12:15
